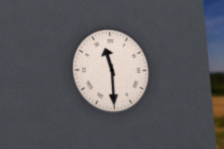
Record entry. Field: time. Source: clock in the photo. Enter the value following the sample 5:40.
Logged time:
11:30
